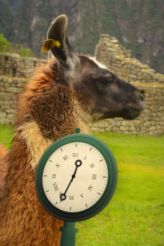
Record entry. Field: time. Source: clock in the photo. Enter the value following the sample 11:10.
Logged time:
12:34
